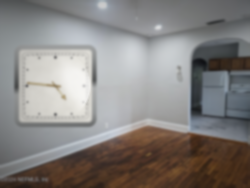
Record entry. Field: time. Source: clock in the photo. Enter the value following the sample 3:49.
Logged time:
4:46
